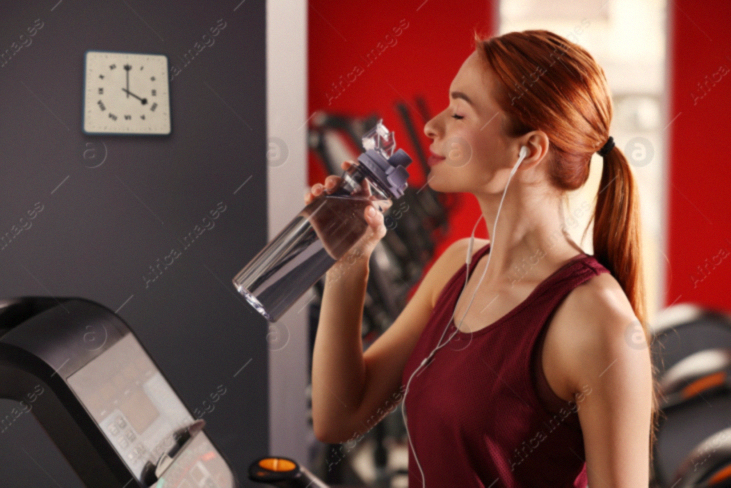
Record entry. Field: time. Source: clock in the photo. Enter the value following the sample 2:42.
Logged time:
4:00
